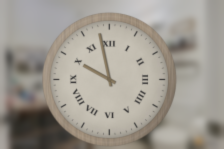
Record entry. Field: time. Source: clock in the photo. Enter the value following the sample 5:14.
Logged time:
9:58
